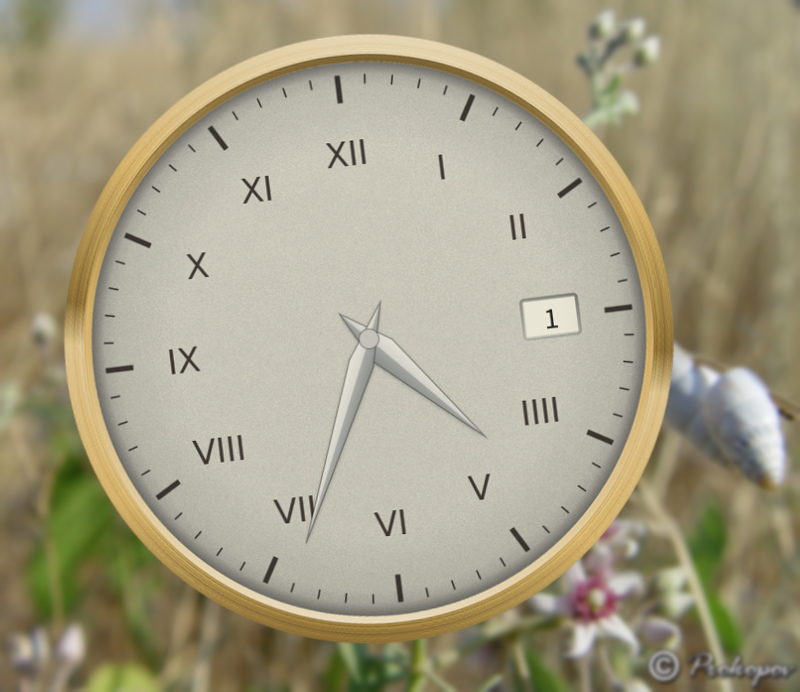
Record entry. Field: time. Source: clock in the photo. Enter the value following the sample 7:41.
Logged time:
4:34
